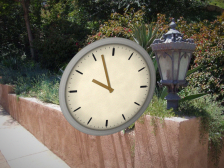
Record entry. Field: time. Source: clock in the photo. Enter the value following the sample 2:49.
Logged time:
9:57
